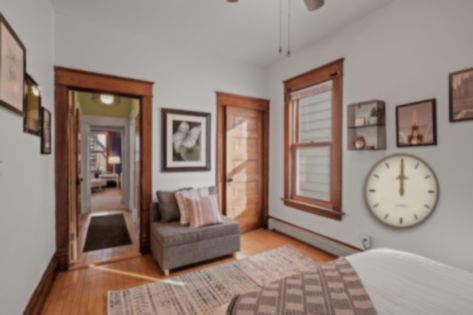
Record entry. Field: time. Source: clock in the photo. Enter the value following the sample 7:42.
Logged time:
12:00
